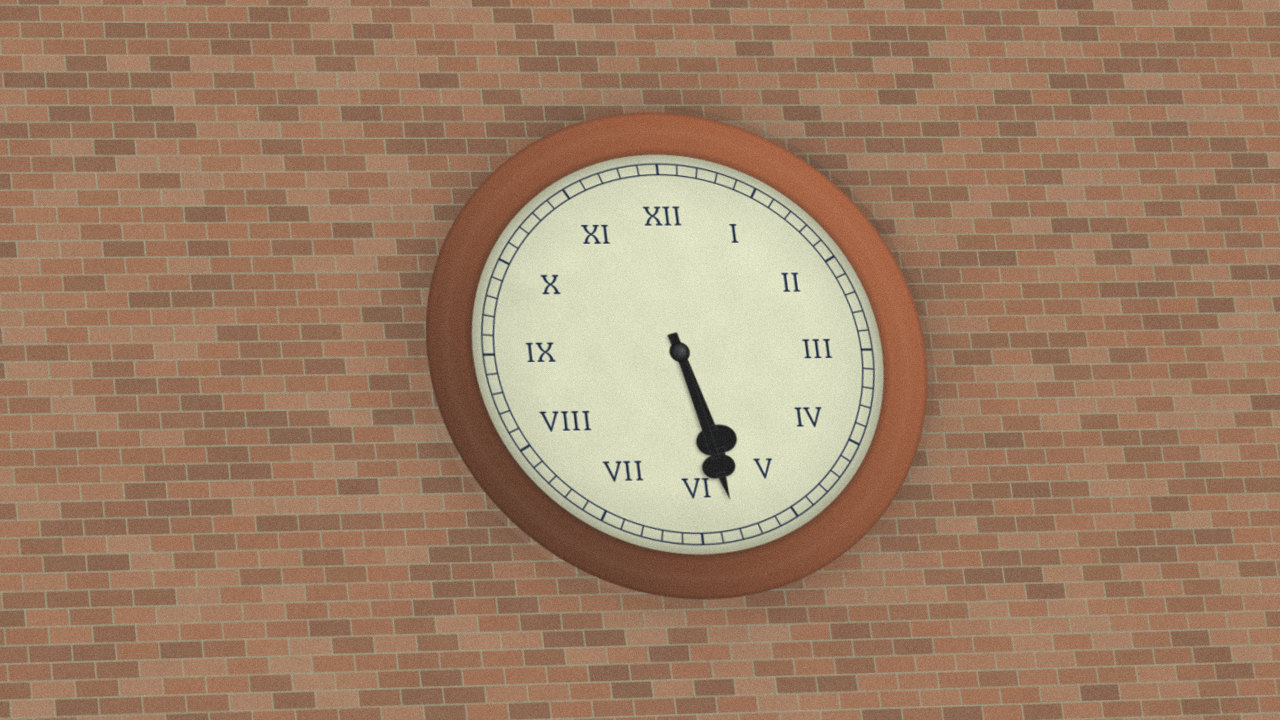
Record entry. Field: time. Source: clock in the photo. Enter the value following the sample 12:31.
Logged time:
5:28
